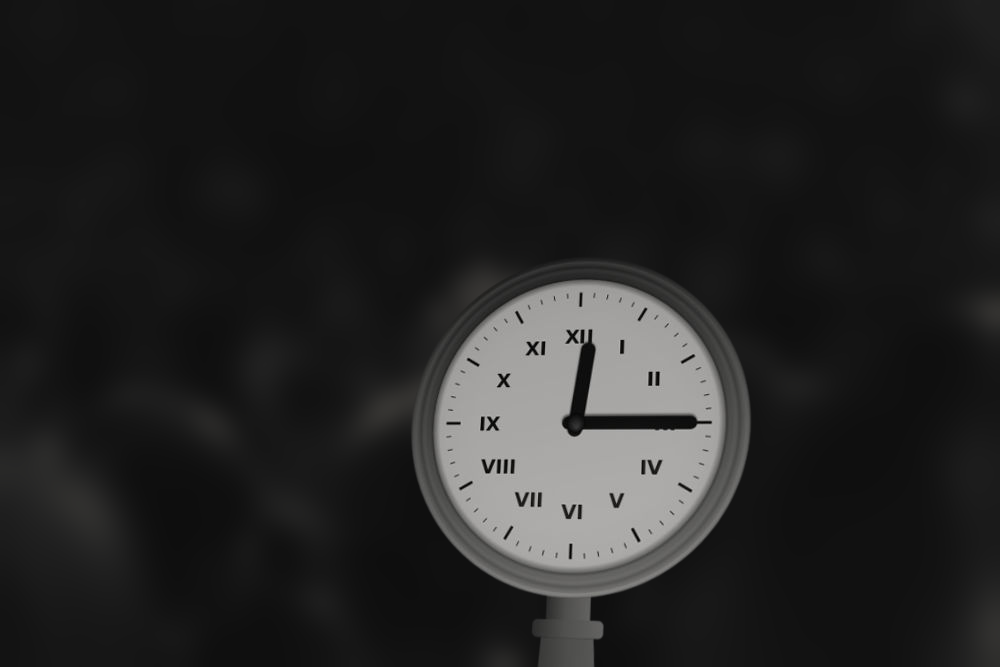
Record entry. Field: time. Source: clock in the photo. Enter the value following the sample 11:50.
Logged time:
12:15
